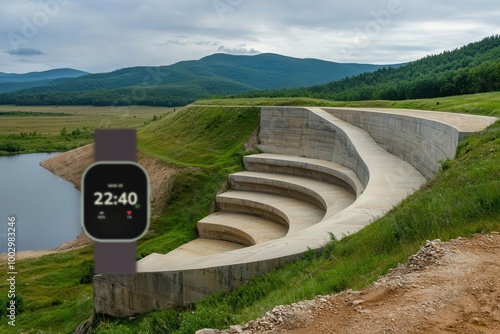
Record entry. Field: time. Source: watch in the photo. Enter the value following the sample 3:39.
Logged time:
22:40
